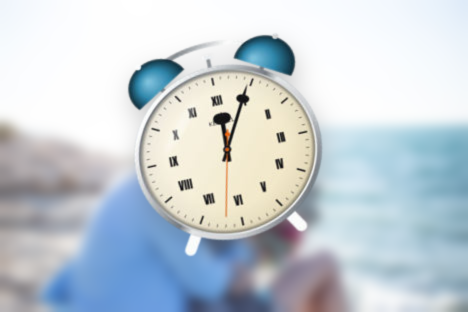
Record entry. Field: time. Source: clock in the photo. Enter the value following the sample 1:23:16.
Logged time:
12:04:32
